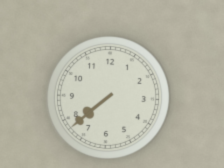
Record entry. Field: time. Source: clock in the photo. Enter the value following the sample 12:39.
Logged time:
7:38
